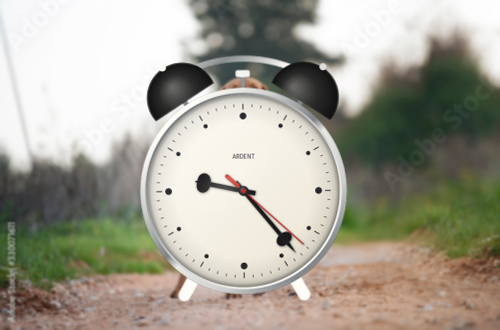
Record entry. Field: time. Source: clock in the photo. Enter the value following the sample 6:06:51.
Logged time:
9:23:22
